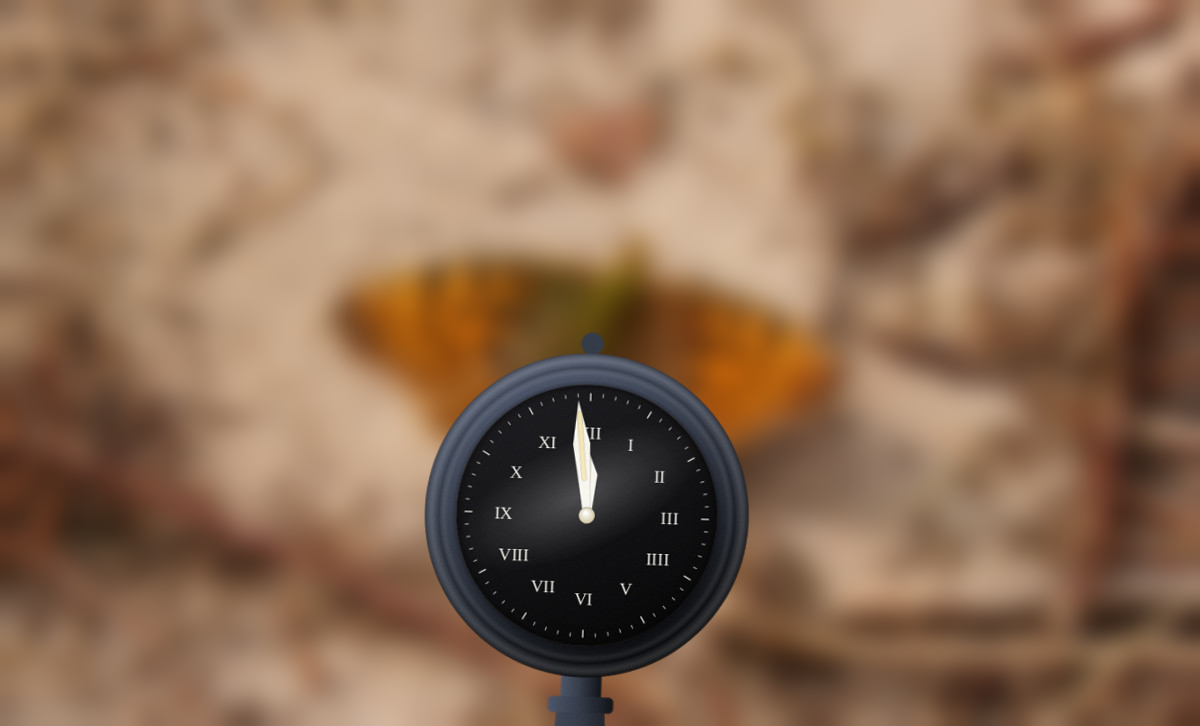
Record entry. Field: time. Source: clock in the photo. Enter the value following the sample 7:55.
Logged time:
11:59
